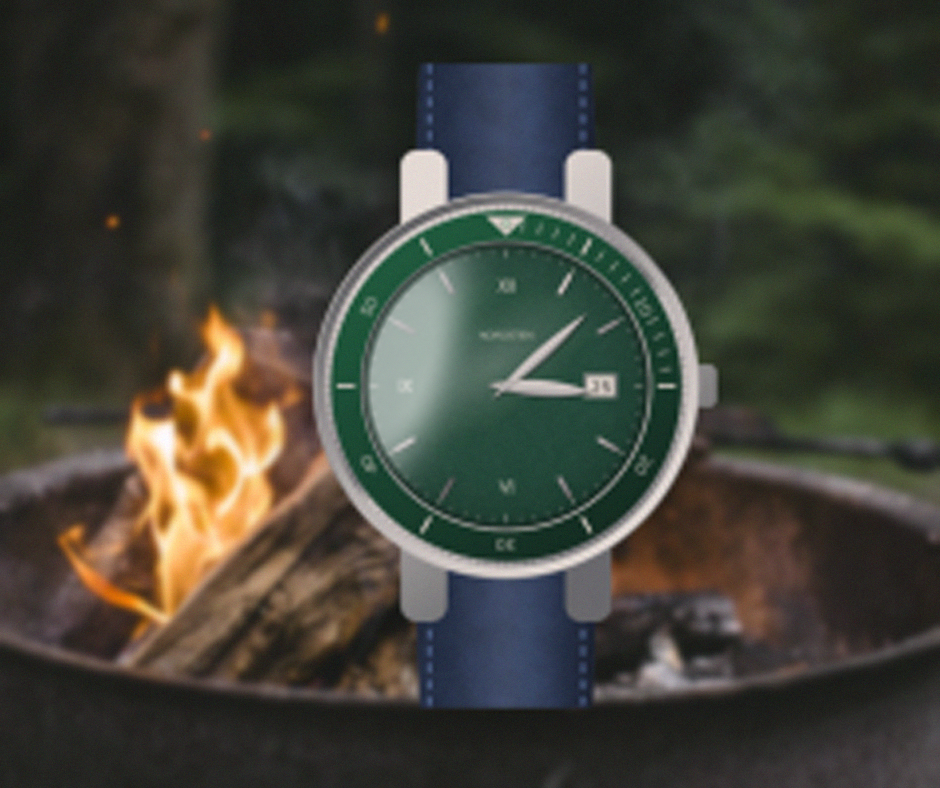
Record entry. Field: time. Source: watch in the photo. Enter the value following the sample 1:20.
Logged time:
3:08
